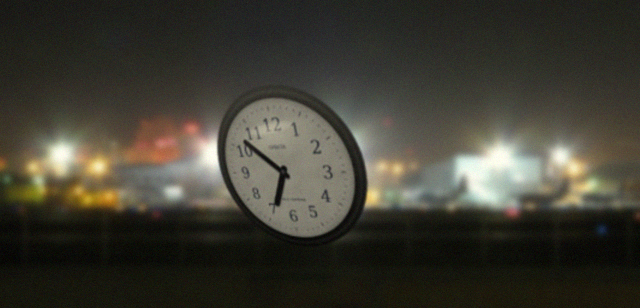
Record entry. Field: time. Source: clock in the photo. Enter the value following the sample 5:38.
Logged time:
6:52
